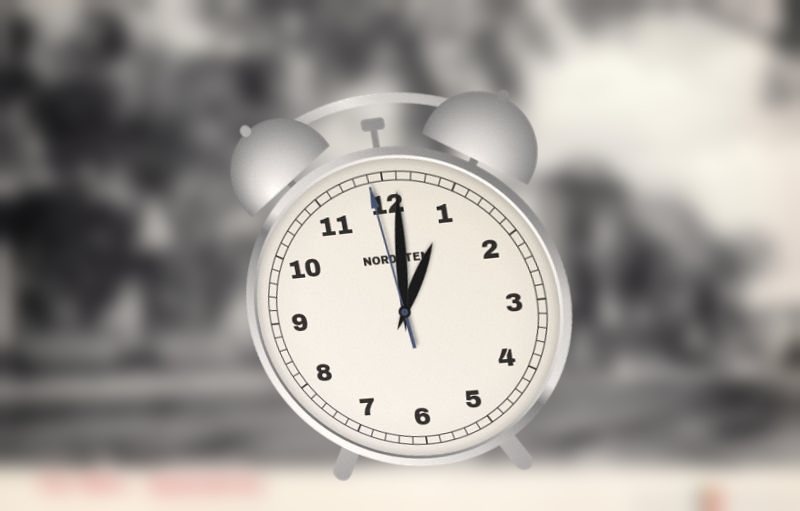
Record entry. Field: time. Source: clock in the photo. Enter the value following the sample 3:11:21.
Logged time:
1:00:59
